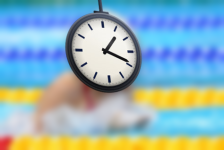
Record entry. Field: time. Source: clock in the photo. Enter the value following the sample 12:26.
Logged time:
1:19
